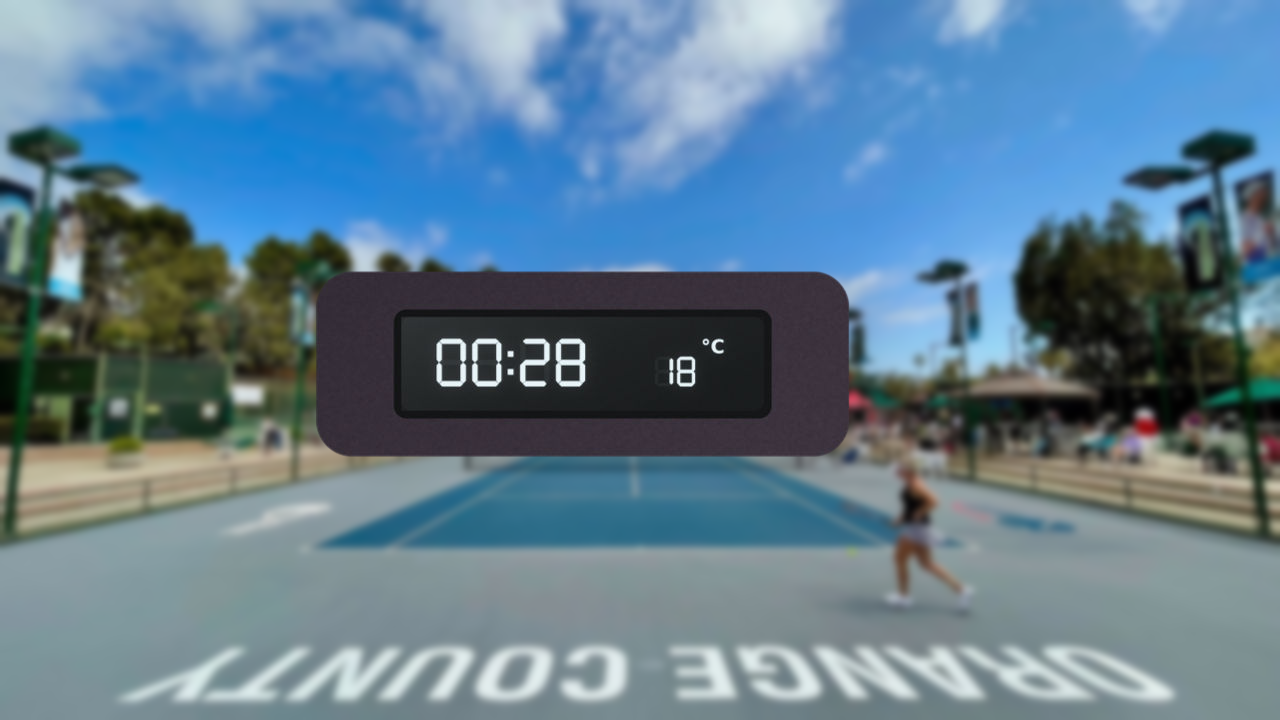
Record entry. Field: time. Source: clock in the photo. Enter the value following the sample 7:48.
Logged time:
0:28
